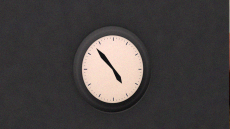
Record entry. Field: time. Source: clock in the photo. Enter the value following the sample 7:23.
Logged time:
4:53
